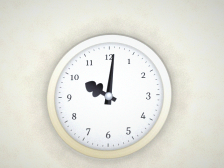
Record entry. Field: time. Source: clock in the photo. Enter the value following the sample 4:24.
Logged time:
10:01
